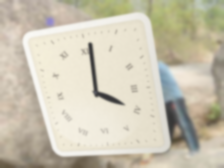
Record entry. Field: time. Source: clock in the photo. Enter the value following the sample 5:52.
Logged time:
4:01
